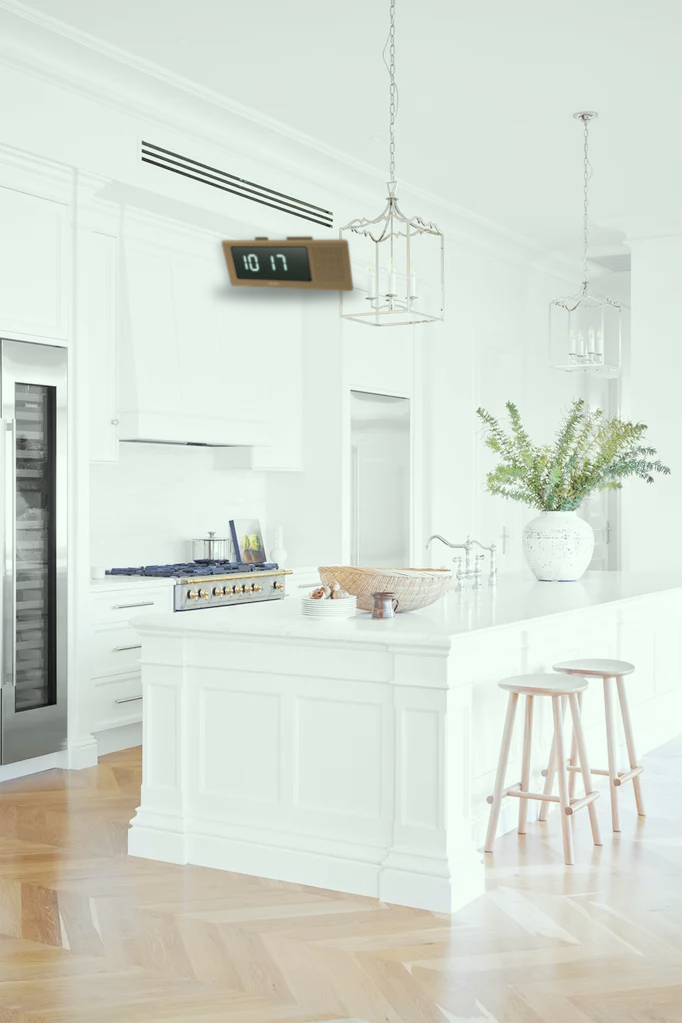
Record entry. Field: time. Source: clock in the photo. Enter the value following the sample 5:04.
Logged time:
10:17
